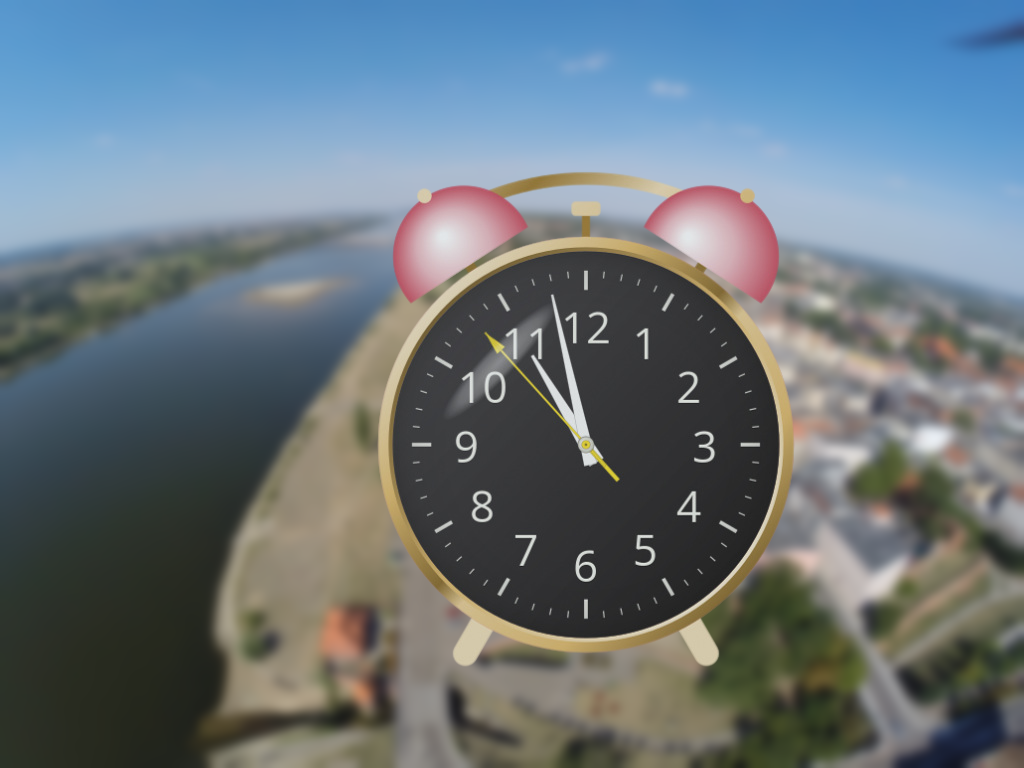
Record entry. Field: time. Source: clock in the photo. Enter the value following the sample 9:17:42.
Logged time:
10:57:53
